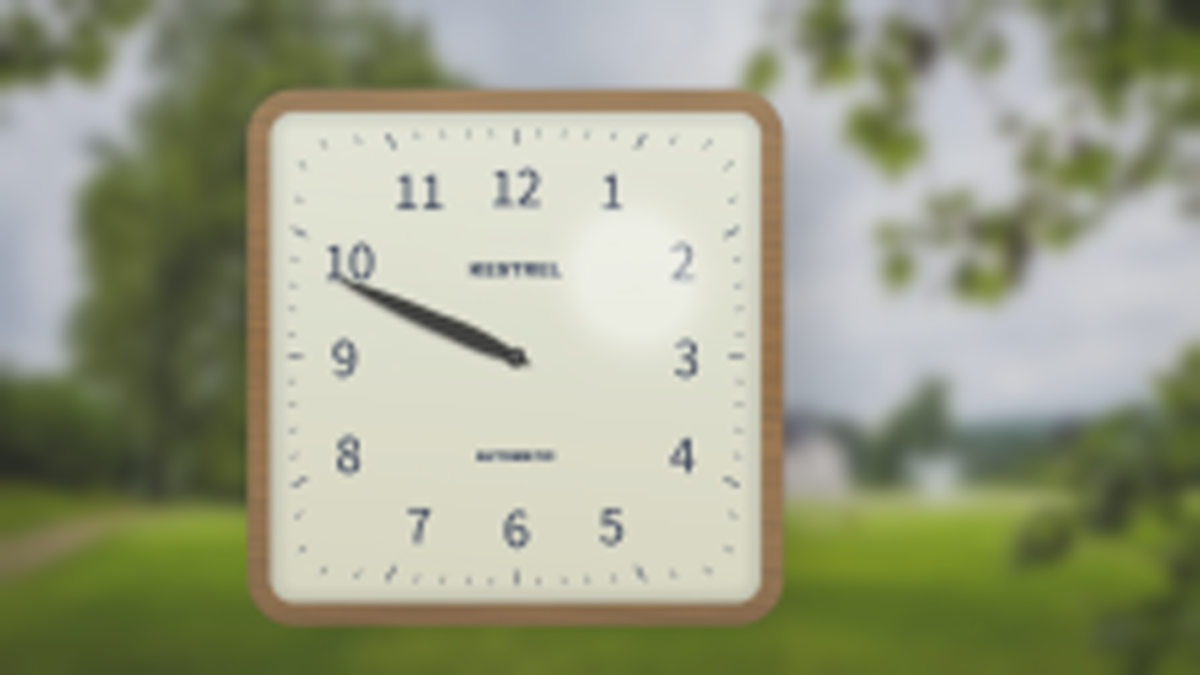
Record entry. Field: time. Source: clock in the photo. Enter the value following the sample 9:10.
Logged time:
9:49
